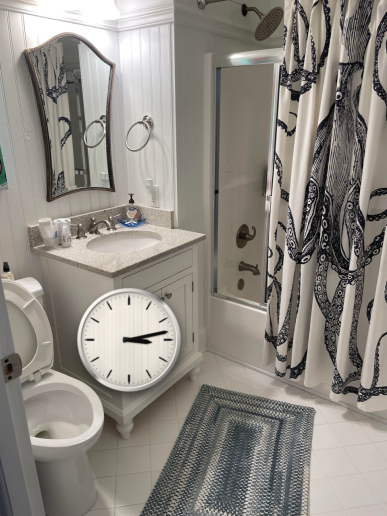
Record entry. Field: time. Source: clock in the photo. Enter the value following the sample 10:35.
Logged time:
3:13
